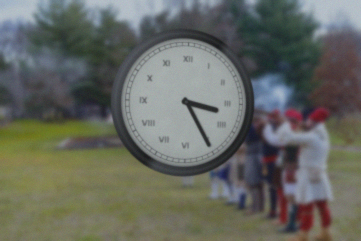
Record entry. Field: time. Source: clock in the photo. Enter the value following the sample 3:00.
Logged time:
3:25
